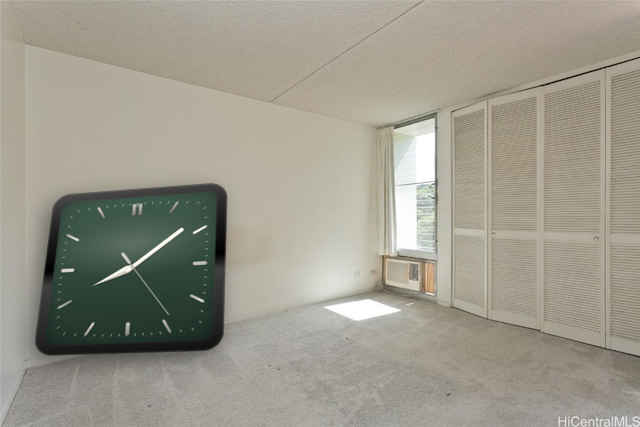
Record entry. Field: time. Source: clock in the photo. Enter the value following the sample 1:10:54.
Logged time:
8:08:24
